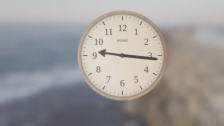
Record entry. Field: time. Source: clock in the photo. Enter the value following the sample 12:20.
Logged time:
9:16
